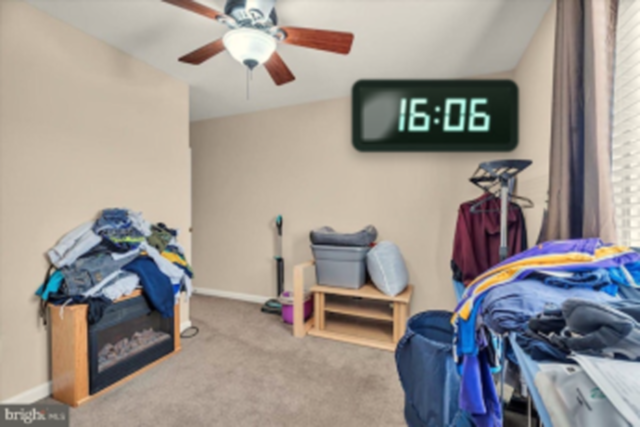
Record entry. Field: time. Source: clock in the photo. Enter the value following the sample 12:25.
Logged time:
16:06
